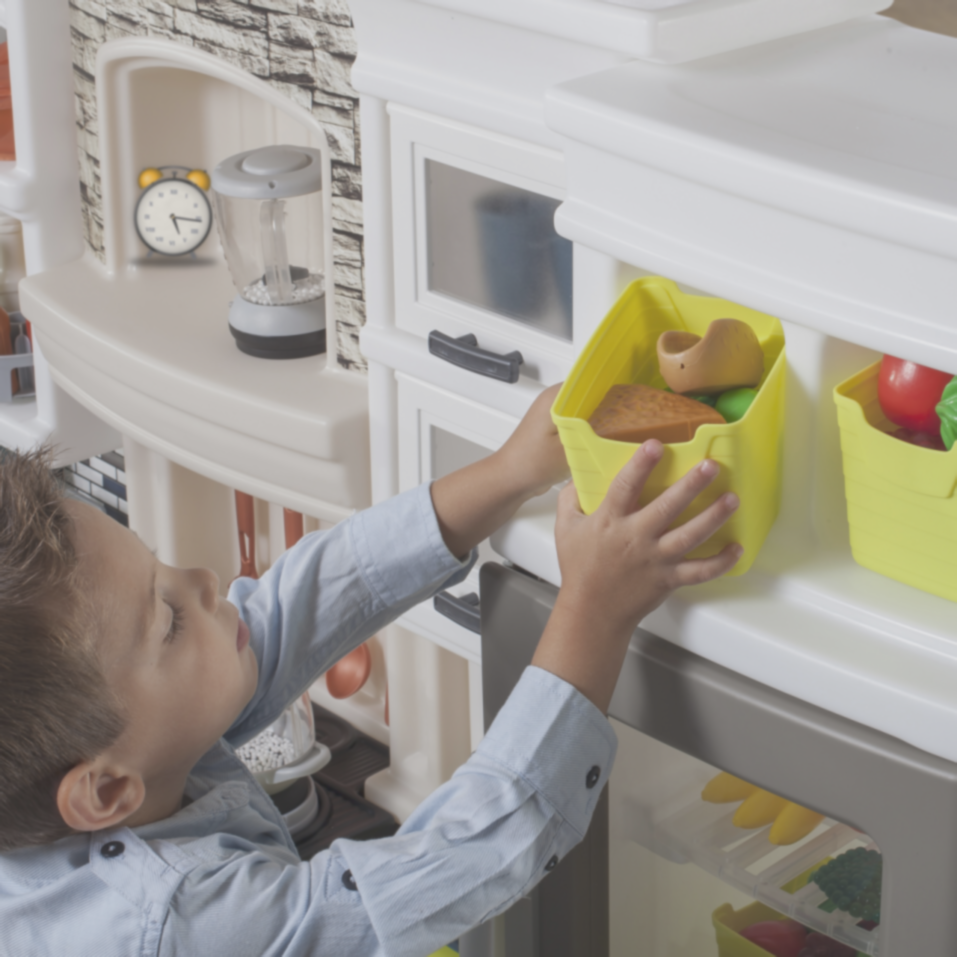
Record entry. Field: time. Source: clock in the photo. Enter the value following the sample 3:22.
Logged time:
5:16
